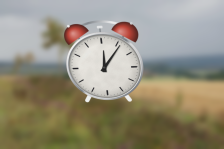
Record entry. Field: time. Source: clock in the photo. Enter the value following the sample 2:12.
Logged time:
12:06
